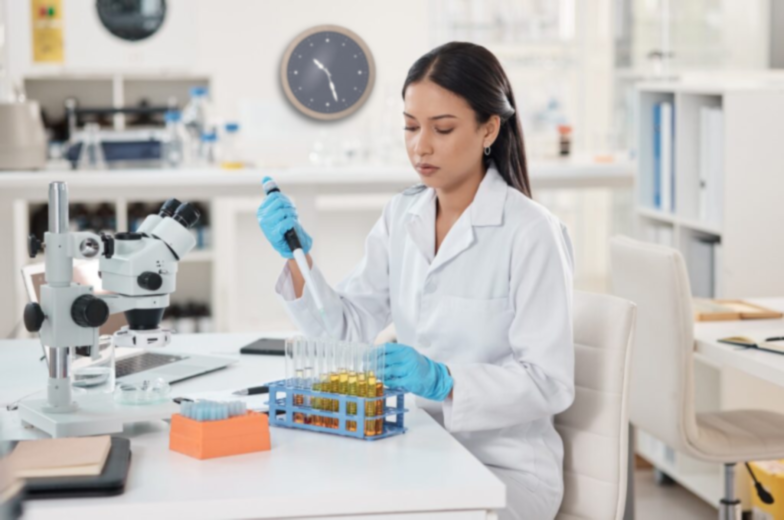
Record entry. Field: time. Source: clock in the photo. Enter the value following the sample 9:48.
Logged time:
10:27
